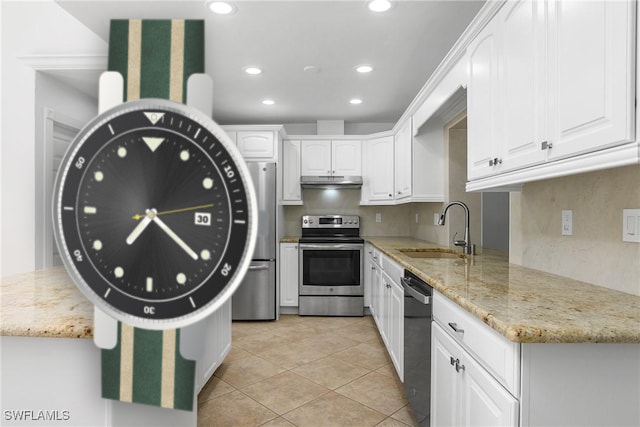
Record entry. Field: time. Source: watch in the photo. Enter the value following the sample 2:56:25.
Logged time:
7:21:13
